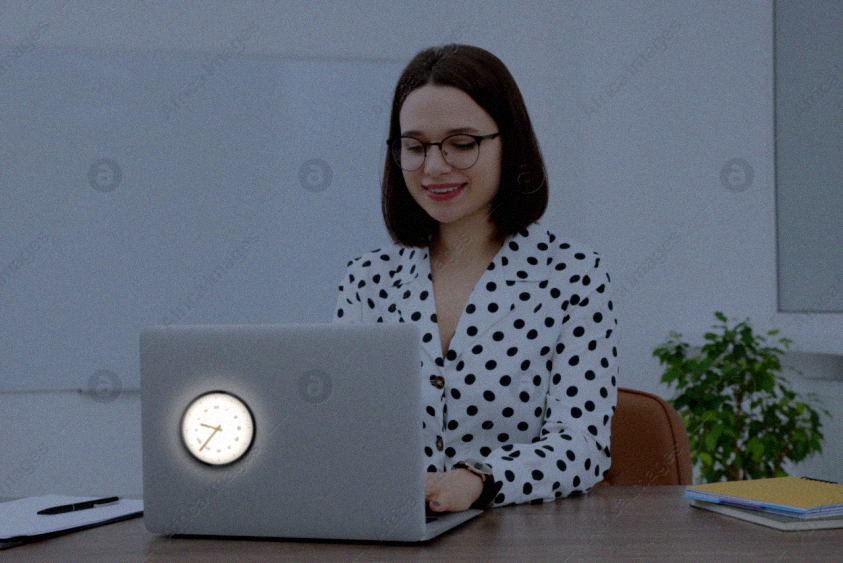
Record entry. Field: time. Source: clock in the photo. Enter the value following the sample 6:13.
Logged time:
9:37
